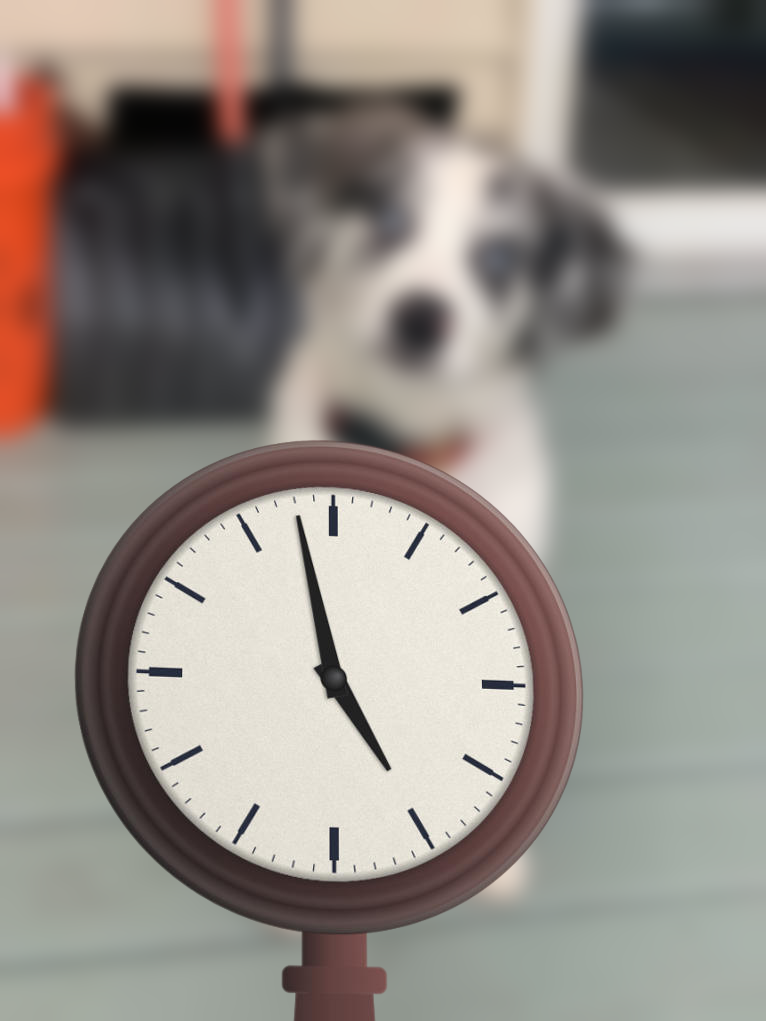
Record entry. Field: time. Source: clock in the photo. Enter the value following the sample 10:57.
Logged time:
4:58
